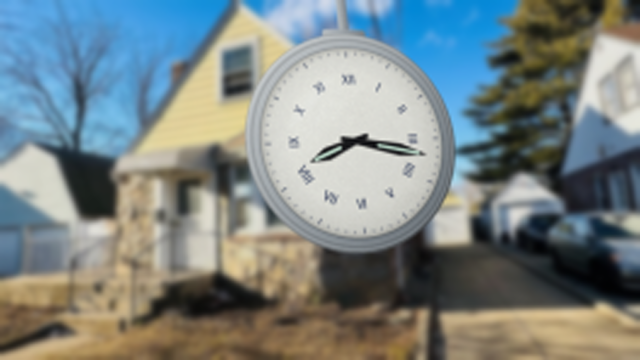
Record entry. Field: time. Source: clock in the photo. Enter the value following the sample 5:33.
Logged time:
8:17
